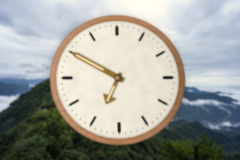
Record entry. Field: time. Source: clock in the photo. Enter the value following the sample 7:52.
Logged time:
6:50
